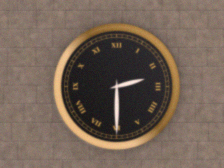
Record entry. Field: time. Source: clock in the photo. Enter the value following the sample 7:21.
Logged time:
2:30
